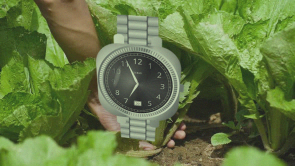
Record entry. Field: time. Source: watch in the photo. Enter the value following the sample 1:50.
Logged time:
6:56
